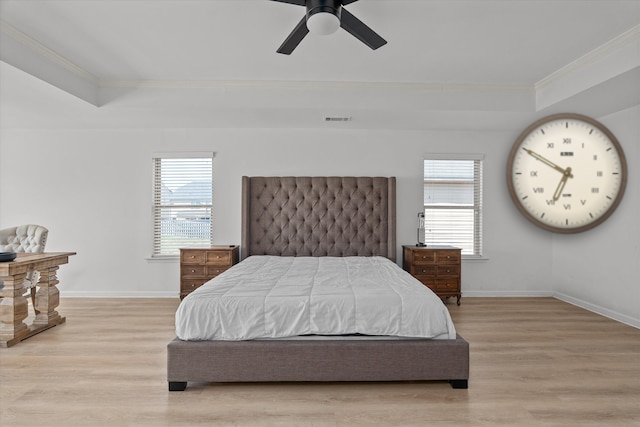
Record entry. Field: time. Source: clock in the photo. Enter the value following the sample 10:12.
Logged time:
6:50
